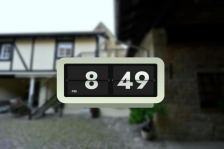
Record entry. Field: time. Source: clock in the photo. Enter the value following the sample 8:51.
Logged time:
8:49
